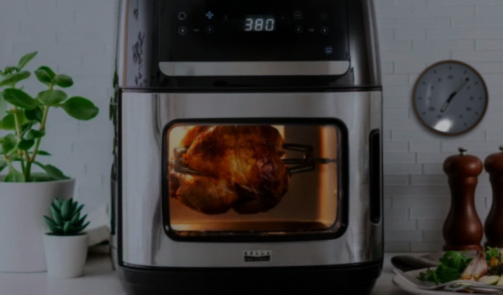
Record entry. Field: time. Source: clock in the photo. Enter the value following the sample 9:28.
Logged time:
7:07
